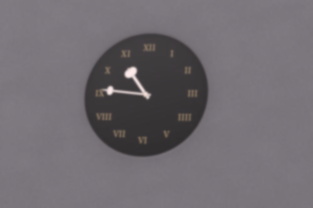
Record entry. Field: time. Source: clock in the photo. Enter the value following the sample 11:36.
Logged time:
10:46
